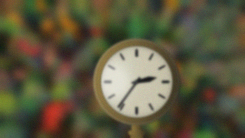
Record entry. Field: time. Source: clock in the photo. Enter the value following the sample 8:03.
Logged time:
2:36
